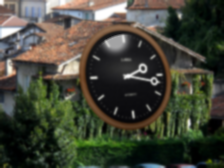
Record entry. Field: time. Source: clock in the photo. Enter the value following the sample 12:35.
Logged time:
2:17
